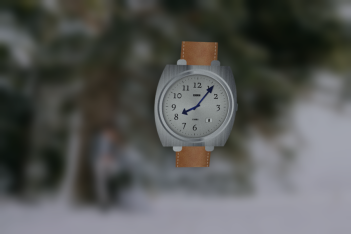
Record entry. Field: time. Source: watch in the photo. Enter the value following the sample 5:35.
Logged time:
8:06
